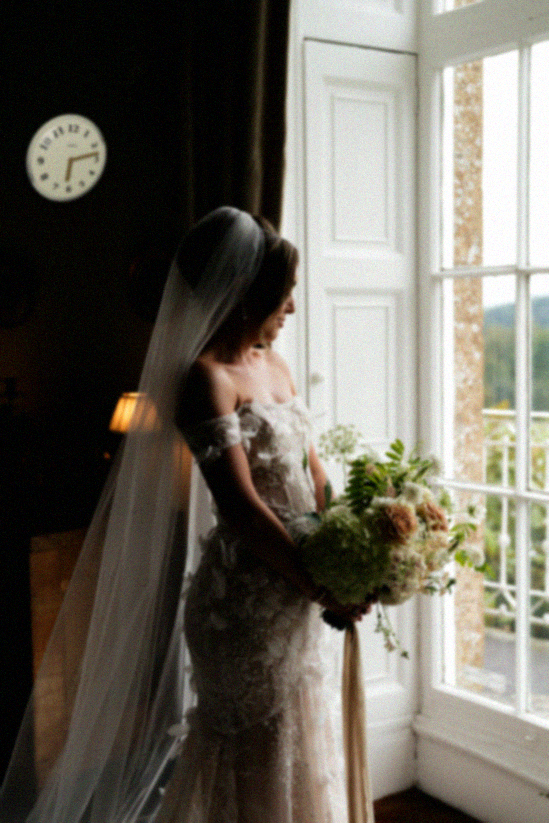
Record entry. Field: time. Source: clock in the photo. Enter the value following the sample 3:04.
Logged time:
6:13
